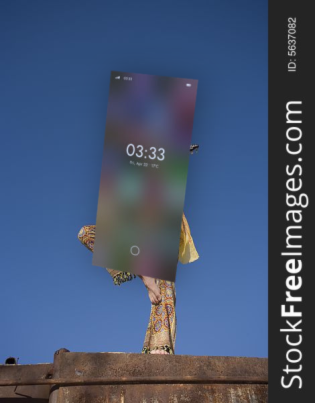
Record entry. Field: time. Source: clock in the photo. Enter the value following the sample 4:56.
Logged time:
3:33
